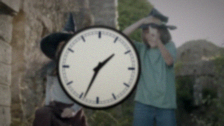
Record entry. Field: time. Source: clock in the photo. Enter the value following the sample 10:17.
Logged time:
1:34
